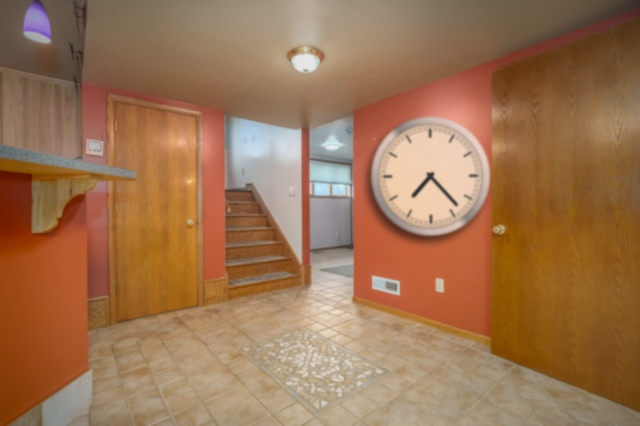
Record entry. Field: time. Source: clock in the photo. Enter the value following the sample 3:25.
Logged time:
7:23
